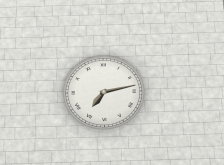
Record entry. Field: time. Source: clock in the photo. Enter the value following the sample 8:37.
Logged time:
7:13
